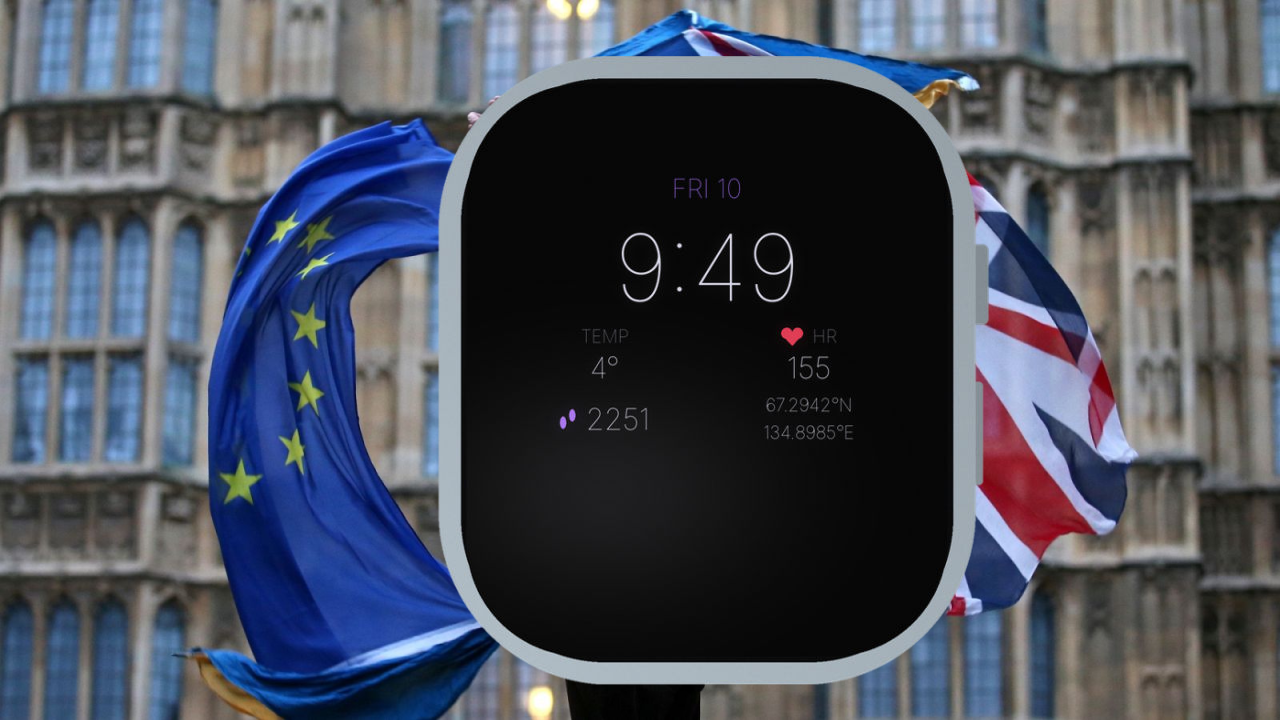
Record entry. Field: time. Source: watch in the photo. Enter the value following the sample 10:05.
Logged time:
9:49
